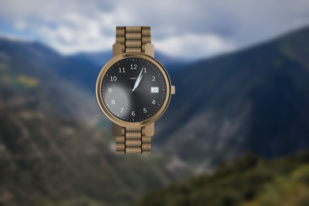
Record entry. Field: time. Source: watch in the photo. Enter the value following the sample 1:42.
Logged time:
1:04
